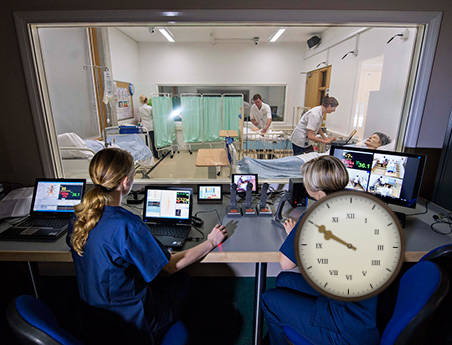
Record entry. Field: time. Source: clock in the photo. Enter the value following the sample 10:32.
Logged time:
9:50
